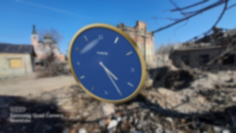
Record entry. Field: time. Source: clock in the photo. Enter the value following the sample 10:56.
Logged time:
4:25
